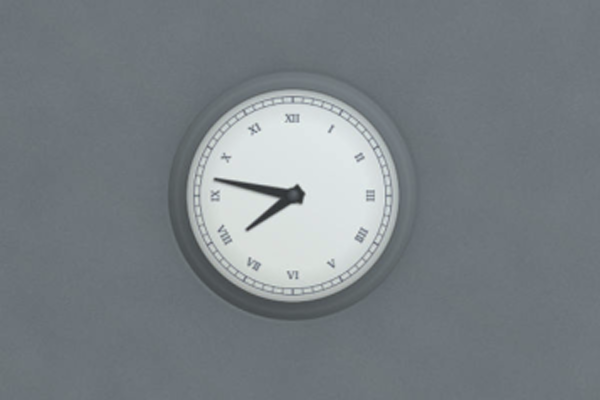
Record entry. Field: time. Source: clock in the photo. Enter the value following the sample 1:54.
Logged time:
7:47
